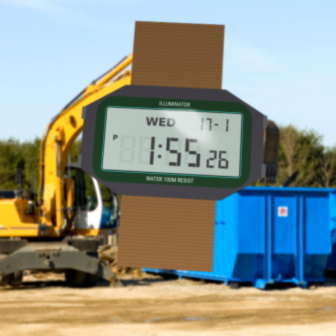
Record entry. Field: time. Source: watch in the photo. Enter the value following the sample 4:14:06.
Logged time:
1:55:26
